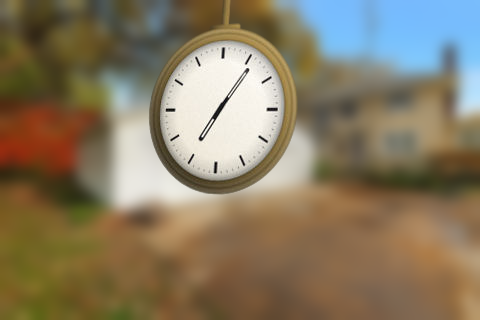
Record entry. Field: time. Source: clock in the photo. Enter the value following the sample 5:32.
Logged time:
7:06
